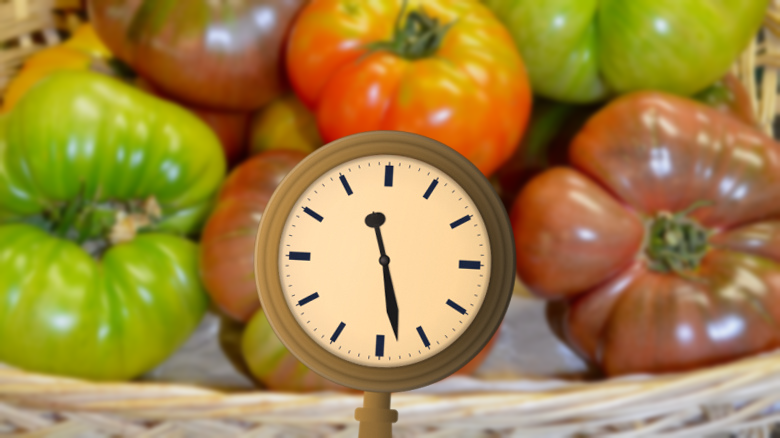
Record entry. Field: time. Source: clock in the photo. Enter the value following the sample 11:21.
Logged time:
11:28
